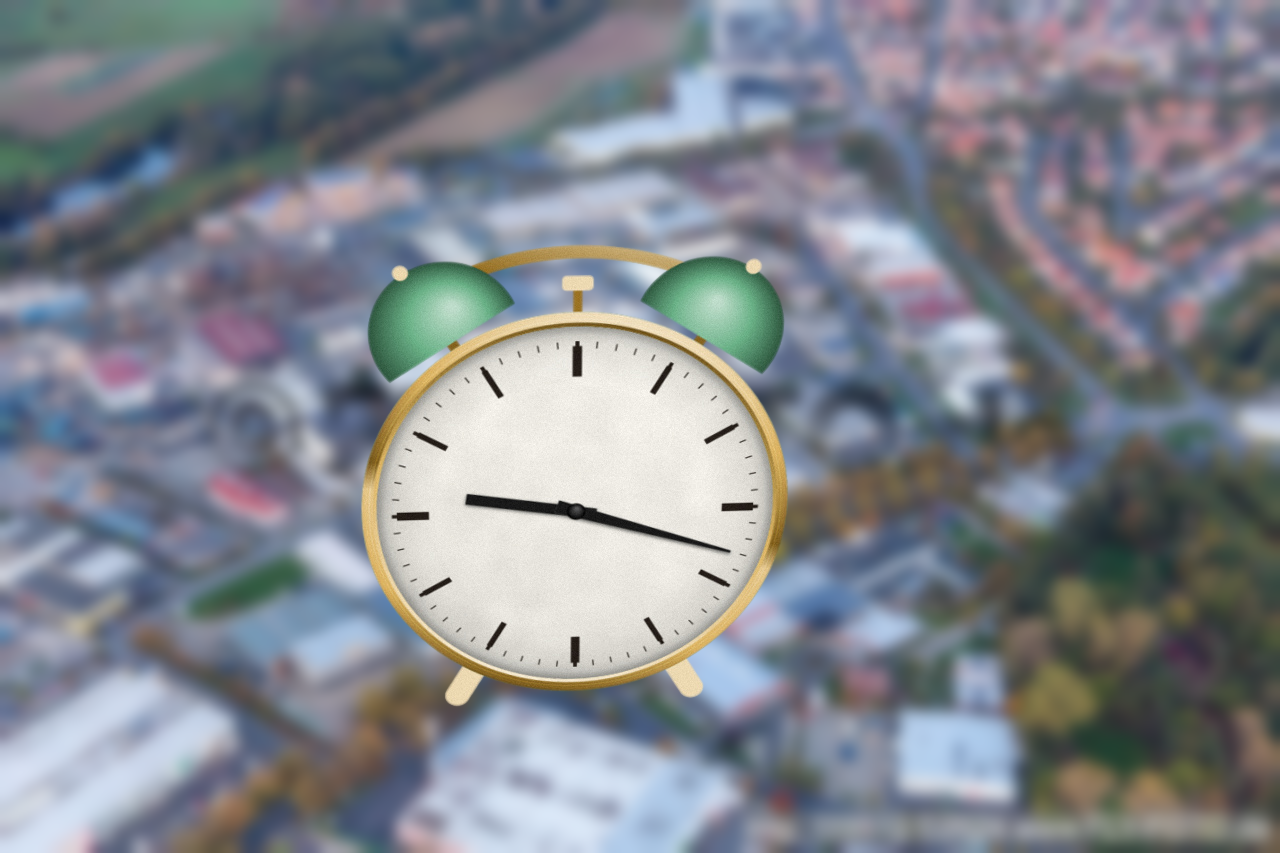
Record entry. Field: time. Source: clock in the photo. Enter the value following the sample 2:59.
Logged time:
9:18
